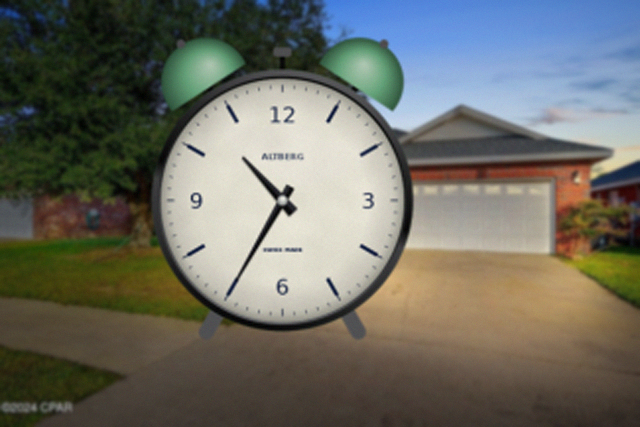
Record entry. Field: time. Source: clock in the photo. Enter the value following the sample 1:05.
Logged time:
10:35
